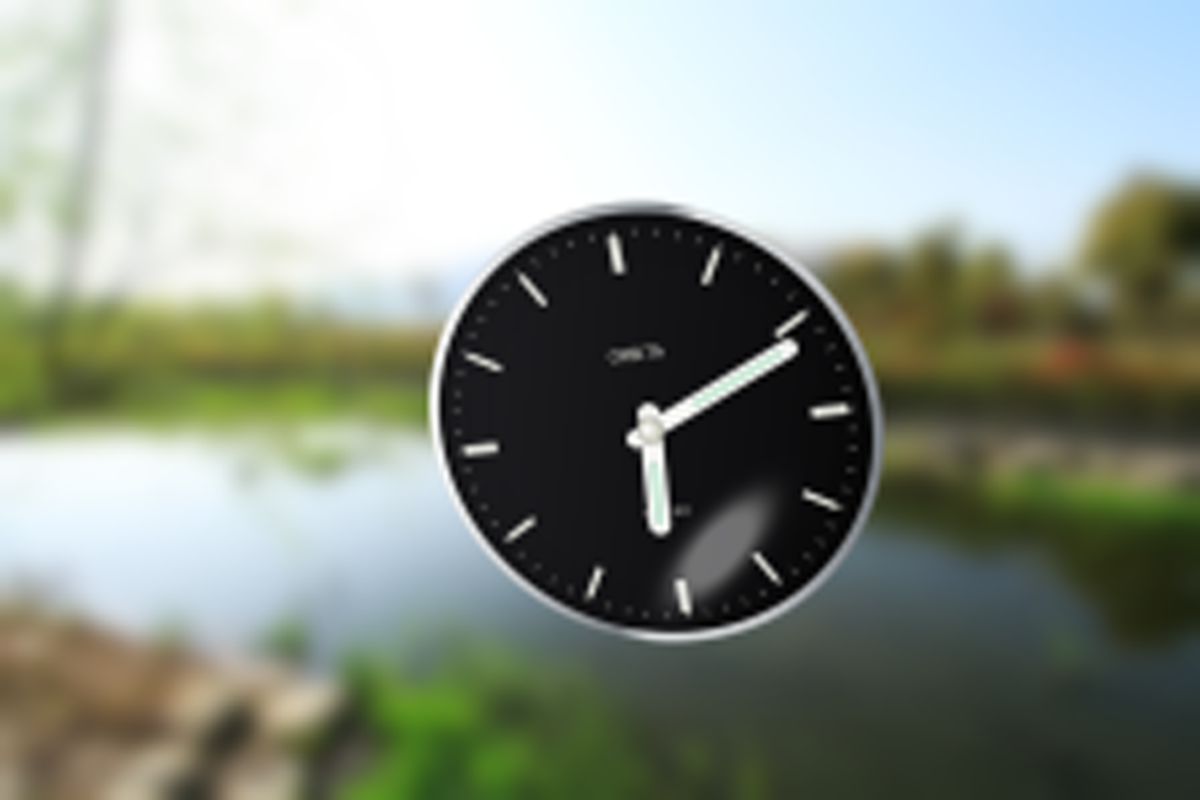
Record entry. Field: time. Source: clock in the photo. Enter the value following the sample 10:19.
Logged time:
6:11
